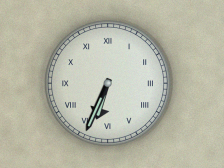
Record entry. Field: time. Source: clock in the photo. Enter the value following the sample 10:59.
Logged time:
6:34
